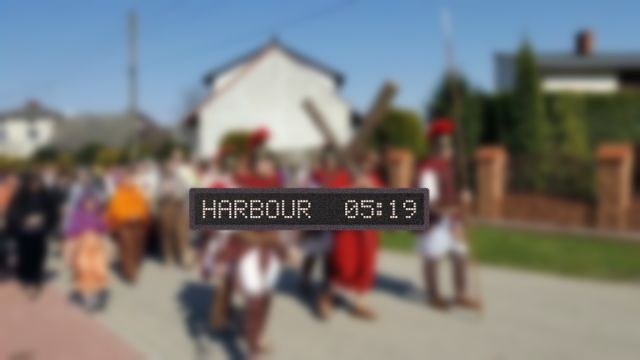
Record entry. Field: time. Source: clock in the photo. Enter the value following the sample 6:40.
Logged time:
5:19
